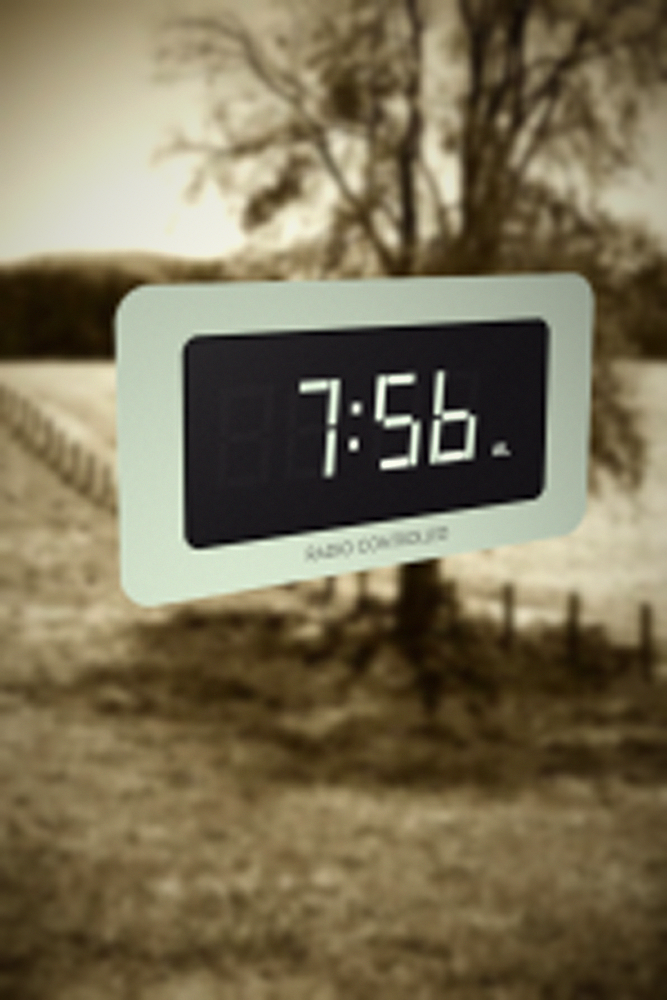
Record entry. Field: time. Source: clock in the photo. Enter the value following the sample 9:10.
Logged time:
7:56
